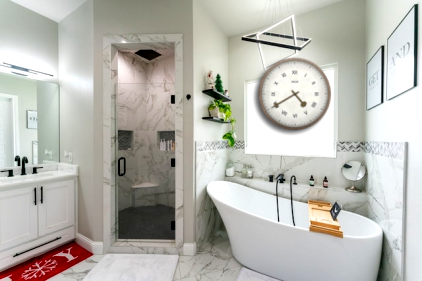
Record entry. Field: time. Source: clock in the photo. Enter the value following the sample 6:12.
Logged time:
4:40
